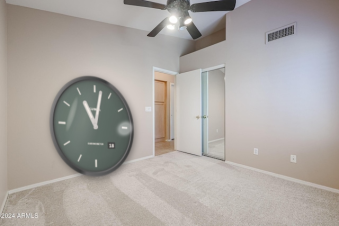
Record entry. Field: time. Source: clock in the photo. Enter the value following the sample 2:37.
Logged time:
11:02
